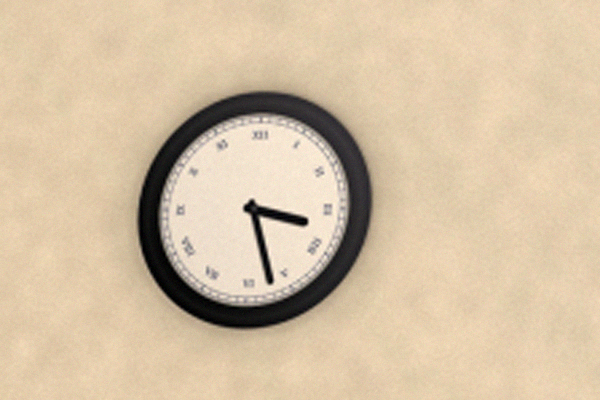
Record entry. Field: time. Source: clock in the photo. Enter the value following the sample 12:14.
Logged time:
3:27
